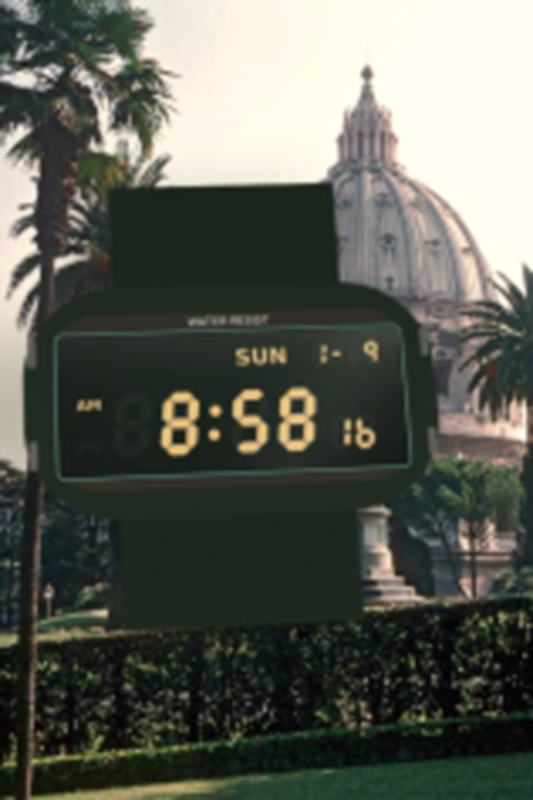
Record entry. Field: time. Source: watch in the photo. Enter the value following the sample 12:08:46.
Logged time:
8:58:16
